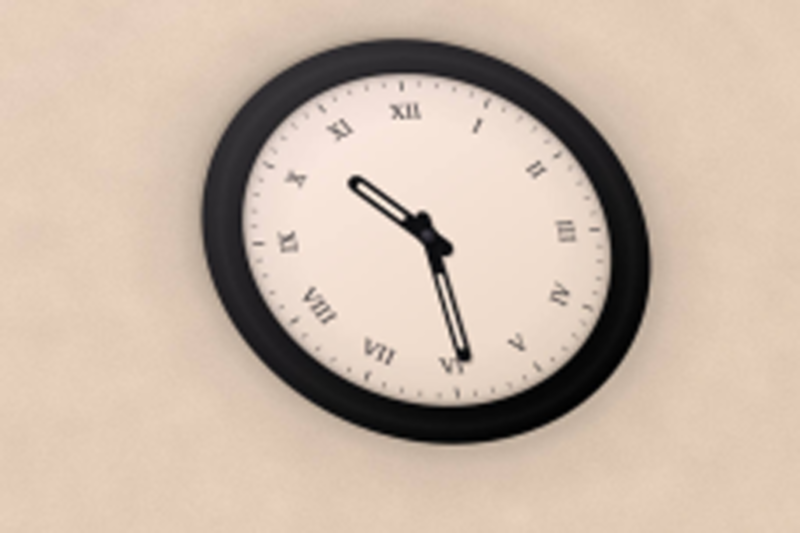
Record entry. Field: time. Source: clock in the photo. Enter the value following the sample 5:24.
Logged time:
10:29
